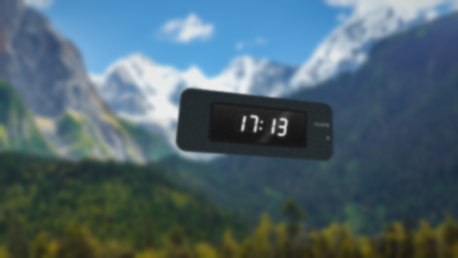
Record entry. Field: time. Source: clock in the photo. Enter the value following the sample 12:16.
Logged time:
17:13
